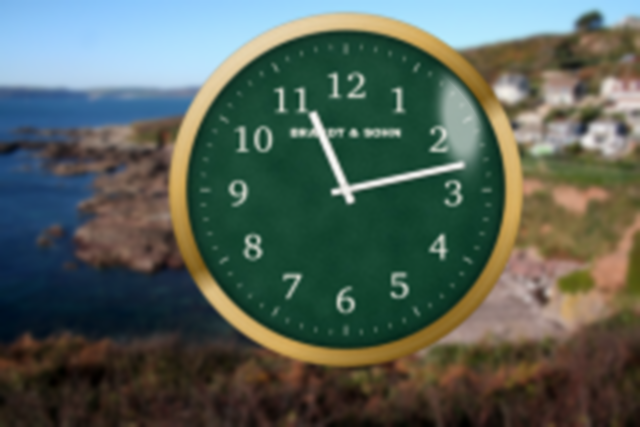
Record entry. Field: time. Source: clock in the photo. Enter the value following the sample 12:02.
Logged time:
11:13
